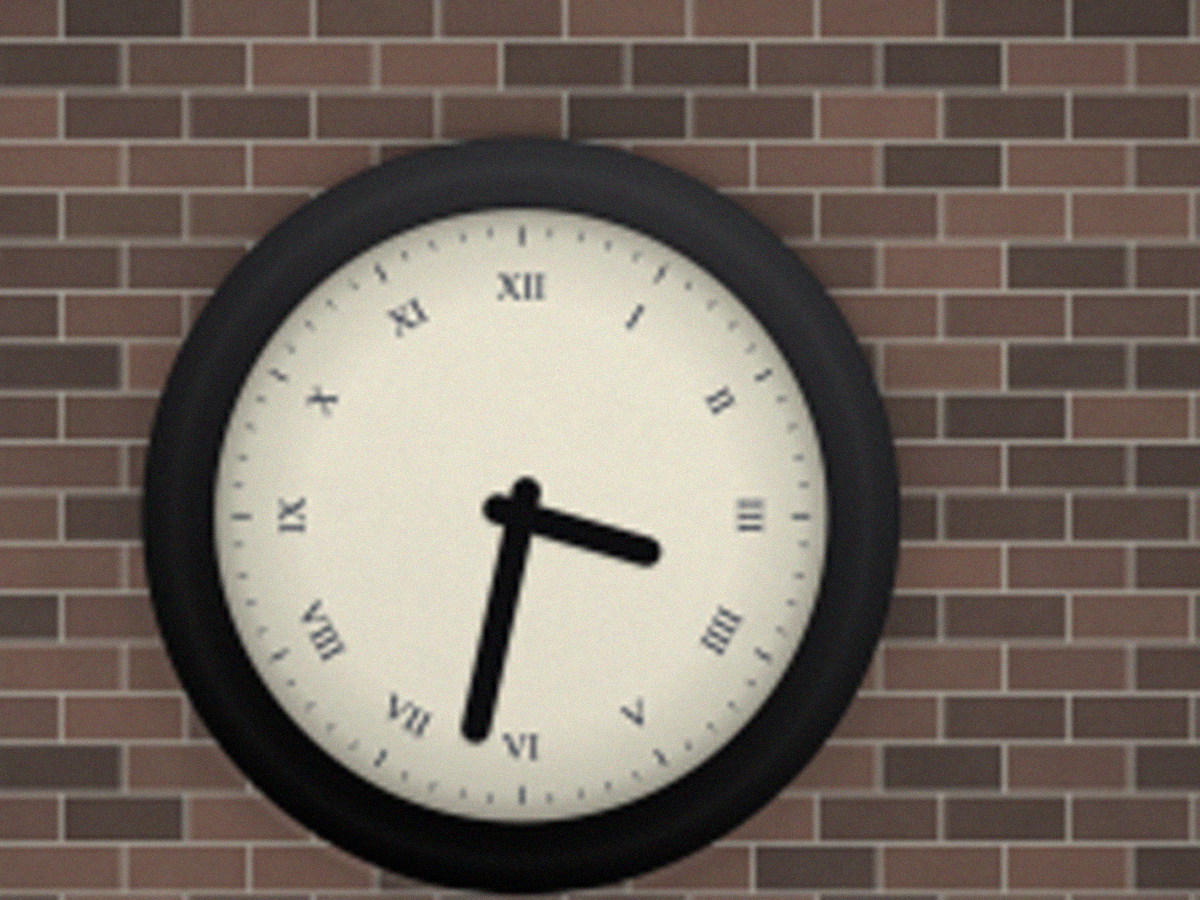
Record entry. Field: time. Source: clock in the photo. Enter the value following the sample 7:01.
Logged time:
3:32
